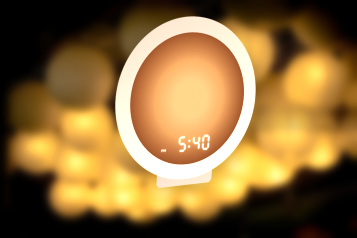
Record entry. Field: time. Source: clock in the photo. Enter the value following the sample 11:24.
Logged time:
5:40
